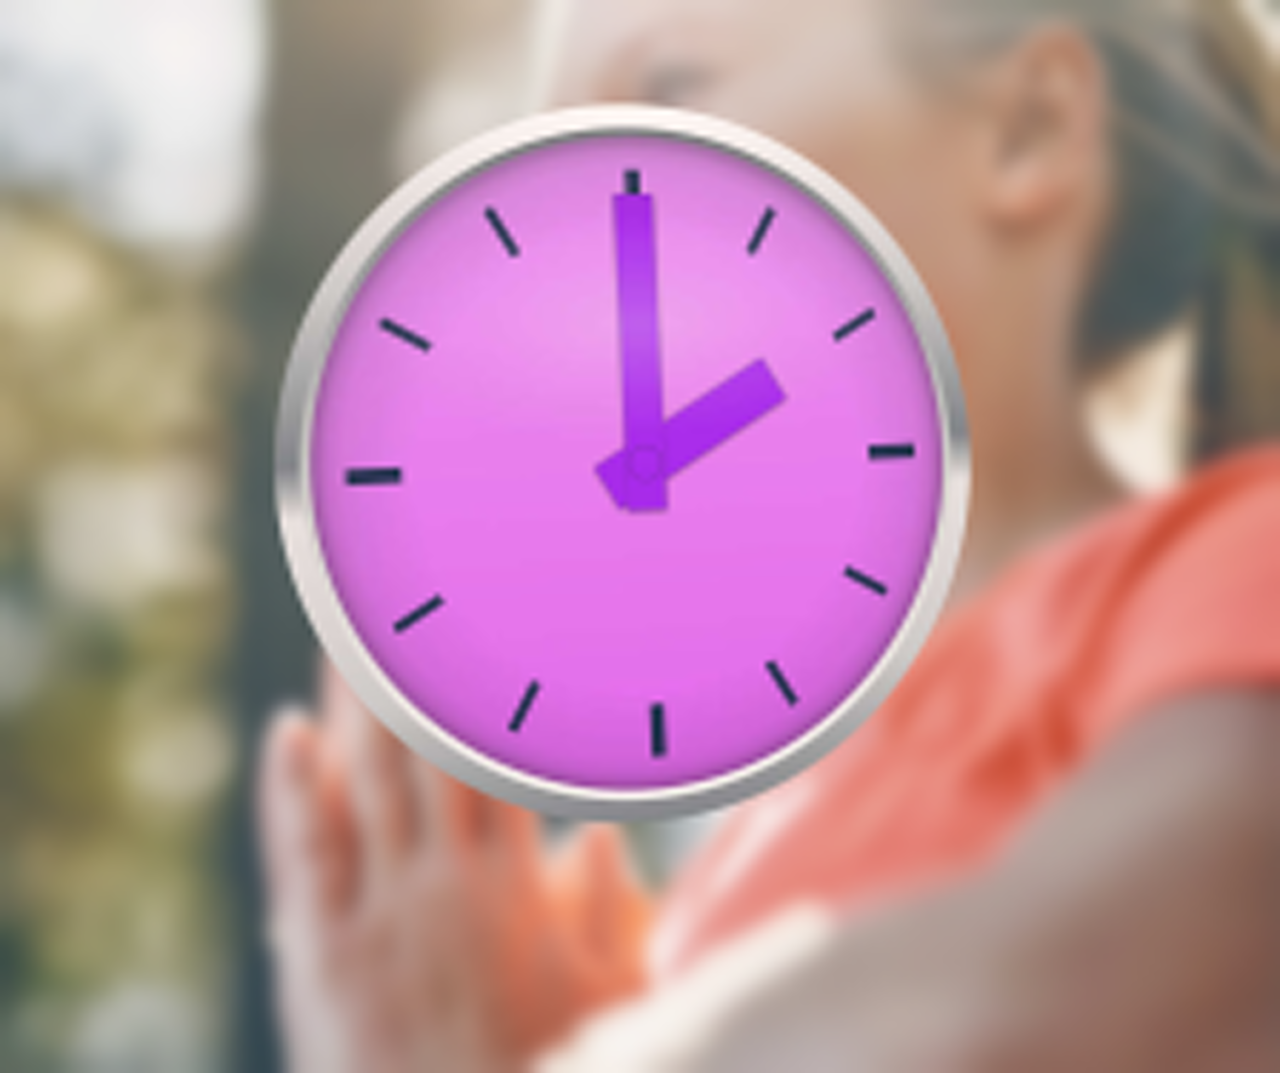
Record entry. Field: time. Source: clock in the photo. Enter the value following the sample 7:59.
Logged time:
2:00
